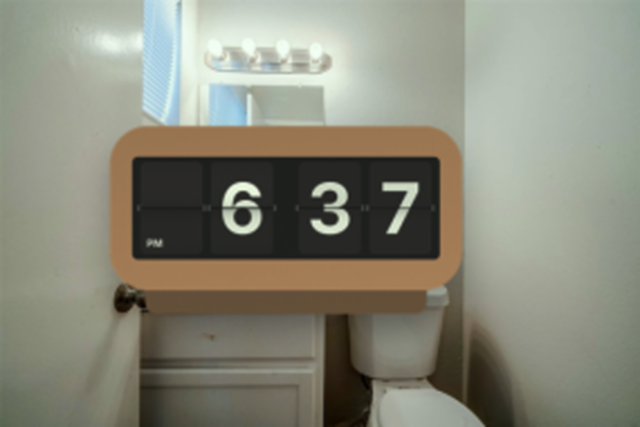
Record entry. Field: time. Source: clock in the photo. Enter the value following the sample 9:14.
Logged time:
6:37
